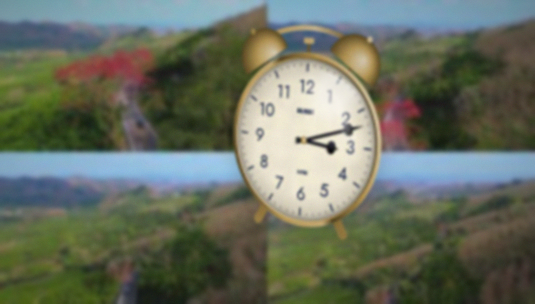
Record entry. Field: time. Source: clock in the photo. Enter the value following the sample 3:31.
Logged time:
3:12
